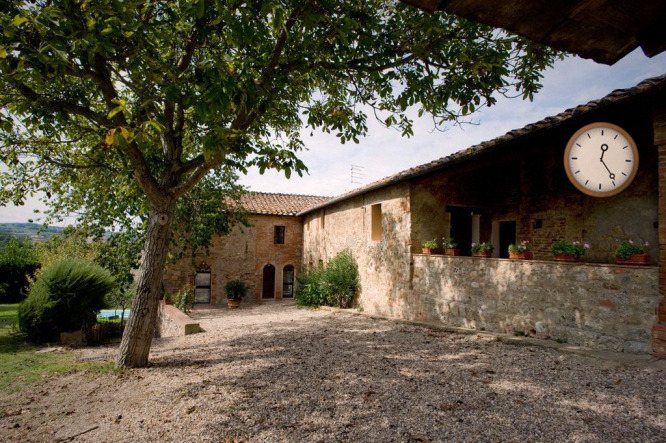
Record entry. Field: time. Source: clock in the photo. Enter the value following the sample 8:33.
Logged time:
12:24
